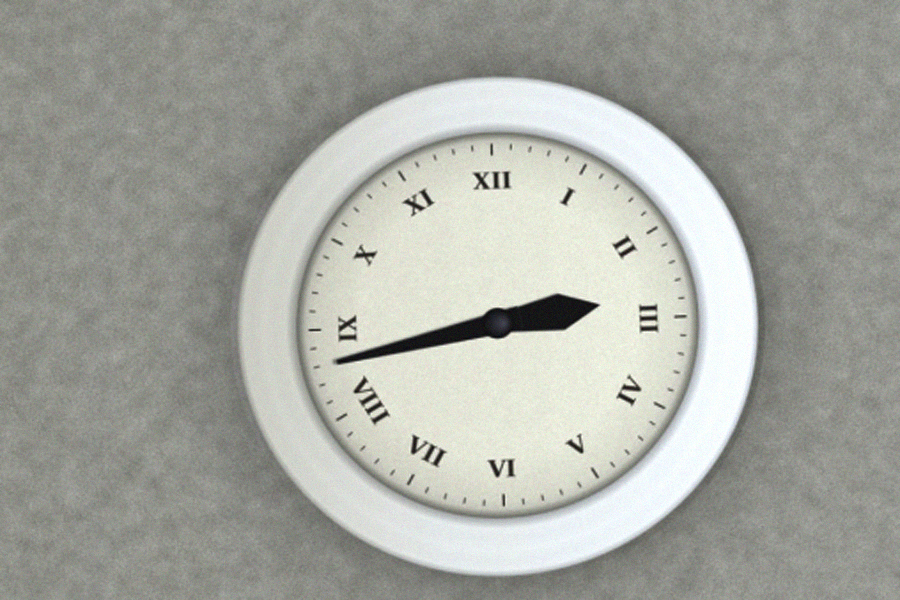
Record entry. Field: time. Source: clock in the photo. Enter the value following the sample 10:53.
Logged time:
2:43
